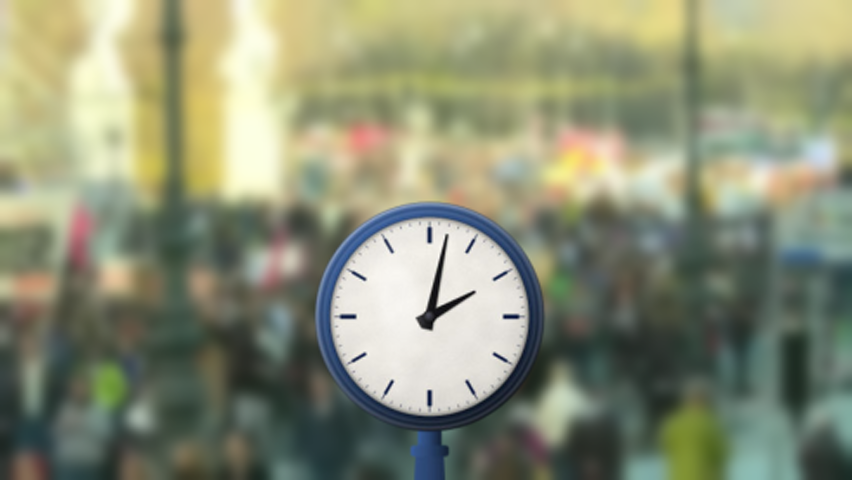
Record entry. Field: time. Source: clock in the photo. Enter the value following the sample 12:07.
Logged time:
2:02
